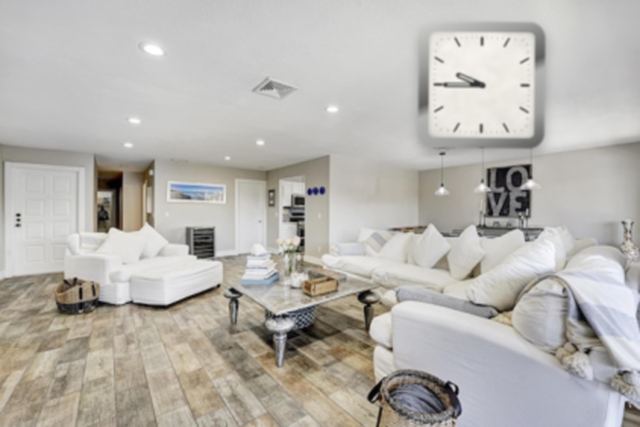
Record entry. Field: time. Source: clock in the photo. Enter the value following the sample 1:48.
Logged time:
9:45
